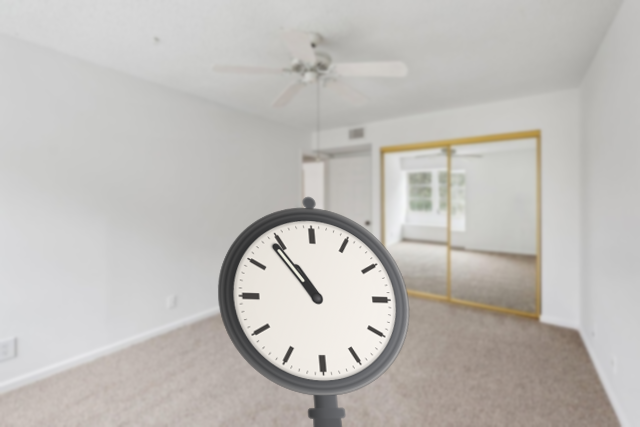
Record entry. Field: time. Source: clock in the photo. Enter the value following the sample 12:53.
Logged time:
10:54
